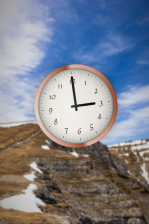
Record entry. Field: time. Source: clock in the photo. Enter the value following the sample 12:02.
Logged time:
3:00
